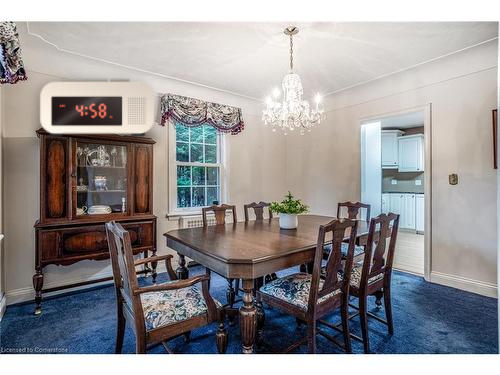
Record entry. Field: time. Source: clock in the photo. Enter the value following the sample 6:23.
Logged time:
4:58
